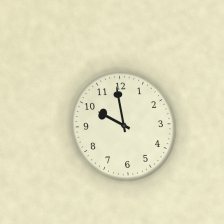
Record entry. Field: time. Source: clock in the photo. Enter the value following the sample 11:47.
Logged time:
9:59
